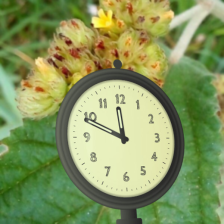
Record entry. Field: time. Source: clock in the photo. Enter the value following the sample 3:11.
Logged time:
11:49
